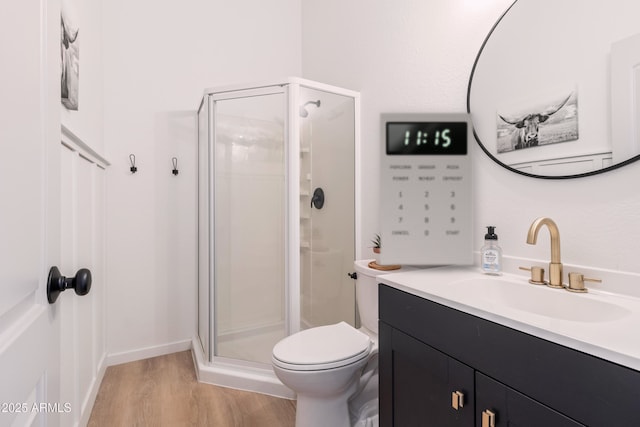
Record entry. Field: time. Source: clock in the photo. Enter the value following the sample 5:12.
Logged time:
11:15
